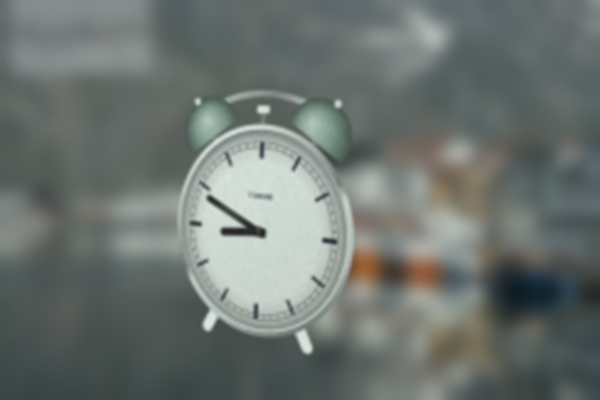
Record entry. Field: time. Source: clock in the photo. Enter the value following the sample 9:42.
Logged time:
8:49
